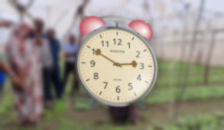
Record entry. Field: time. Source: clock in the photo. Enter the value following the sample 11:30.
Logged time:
2:50
